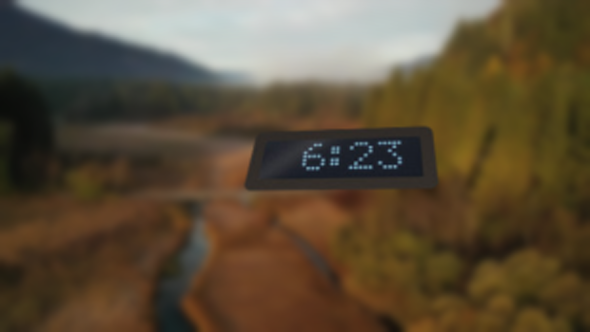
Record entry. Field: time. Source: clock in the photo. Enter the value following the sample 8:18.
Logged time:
6:23
